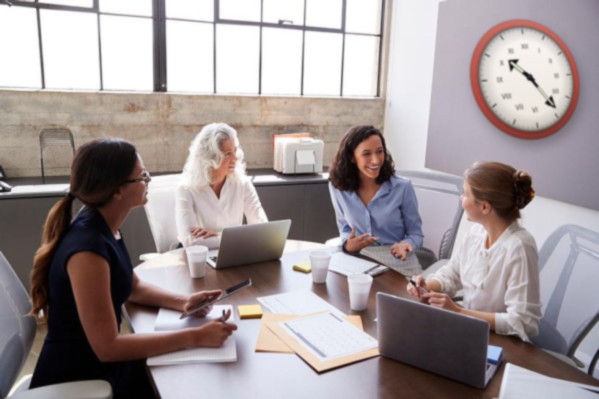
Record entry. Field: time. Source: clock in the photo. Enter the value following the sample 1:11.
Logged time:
10:24
